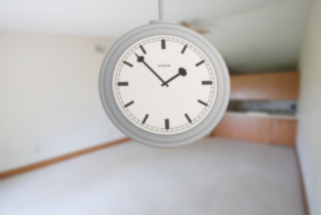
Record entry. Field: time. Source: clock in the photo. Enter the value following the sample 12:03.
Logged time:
1:53
